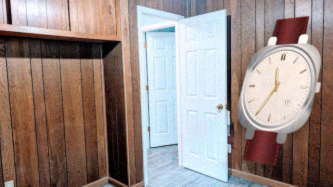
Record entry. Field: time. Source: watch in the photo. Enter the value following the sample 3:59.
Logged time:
11:35
